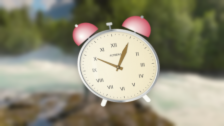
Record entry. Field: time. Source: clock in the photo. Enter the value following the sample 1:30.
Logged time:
10:05
